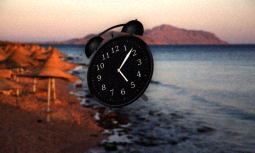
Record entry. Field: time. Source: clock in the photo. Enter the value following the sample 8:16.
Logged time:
5:08
